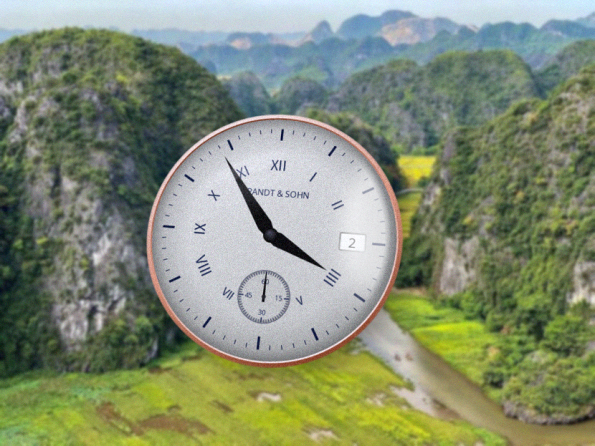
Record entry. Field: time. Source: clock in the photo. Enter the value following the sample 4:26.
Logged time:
3:54
